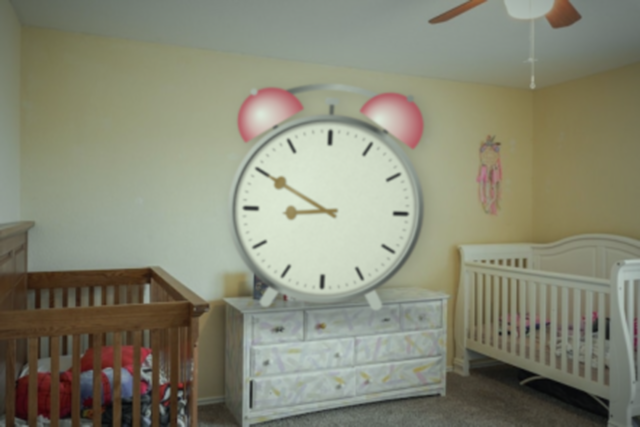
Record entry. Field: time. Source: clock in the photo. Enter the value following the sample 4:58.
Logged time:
8:50
